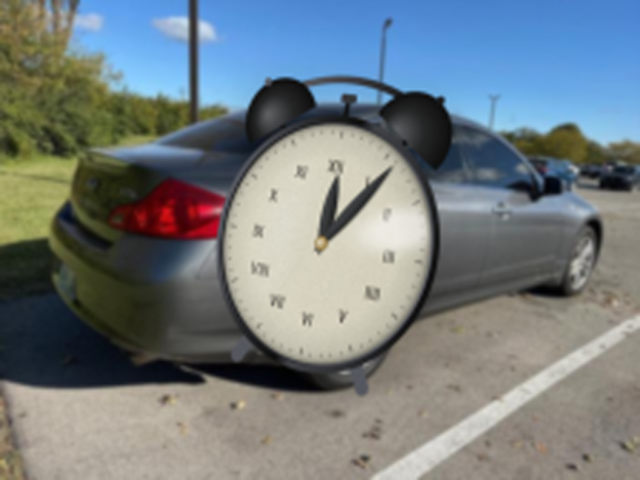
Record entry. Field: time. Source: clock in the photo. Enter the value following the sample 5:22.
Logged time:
12:06
